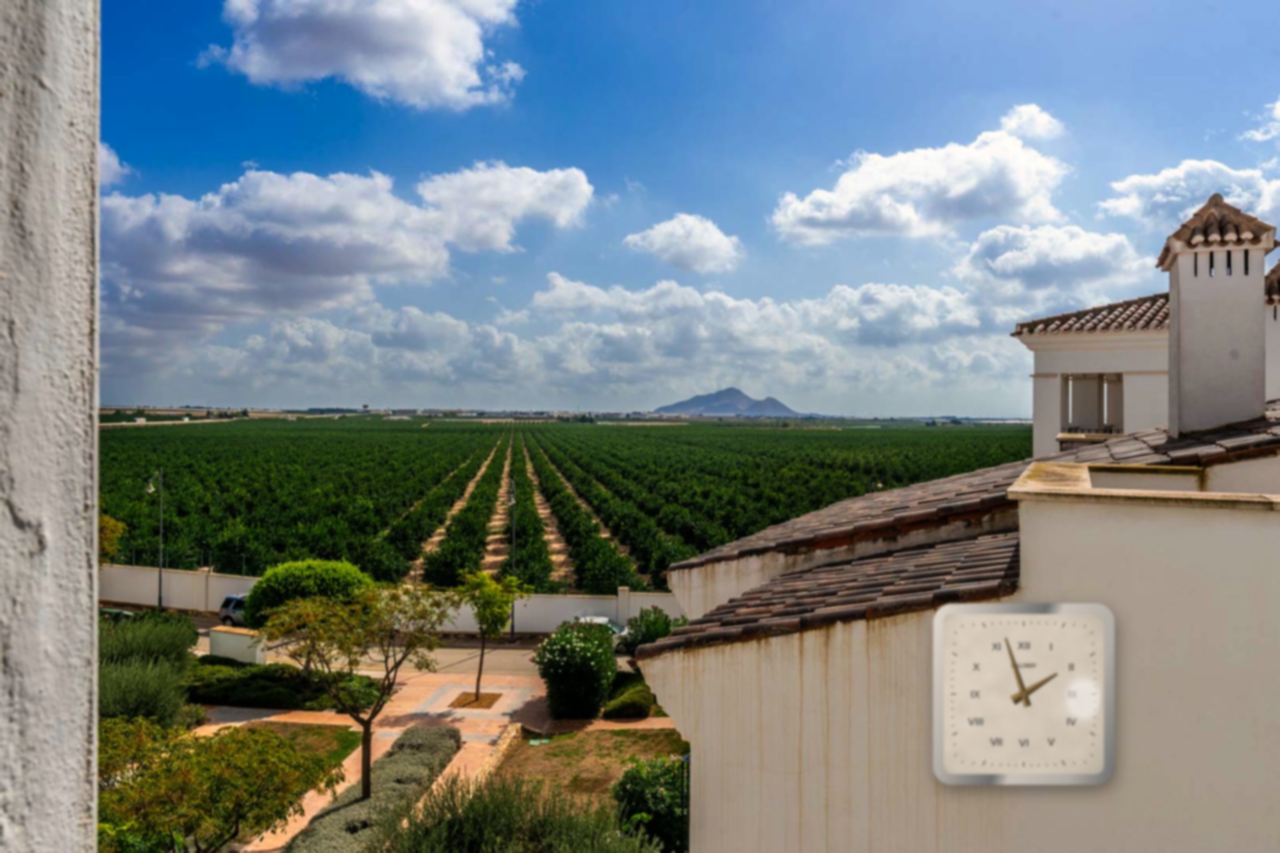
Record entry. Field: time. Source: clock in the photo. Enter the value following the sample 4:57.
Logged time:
1:57
